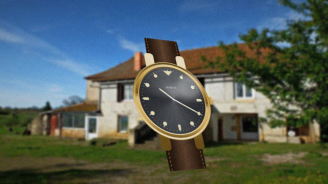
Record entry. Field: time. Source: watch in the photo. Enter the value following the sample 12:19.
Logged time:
10:20
